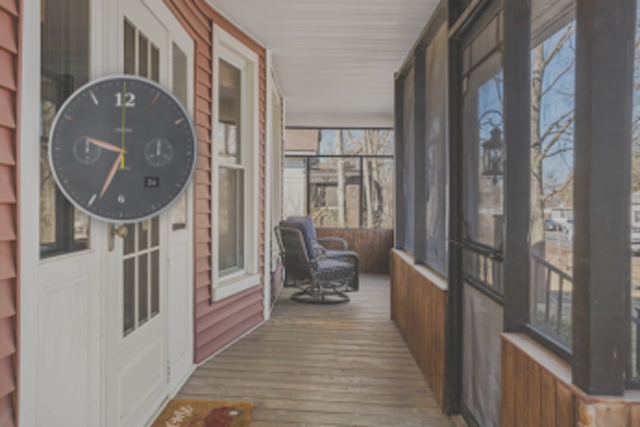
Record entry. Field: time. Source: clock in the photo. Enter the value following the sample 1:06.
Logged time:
9:34
